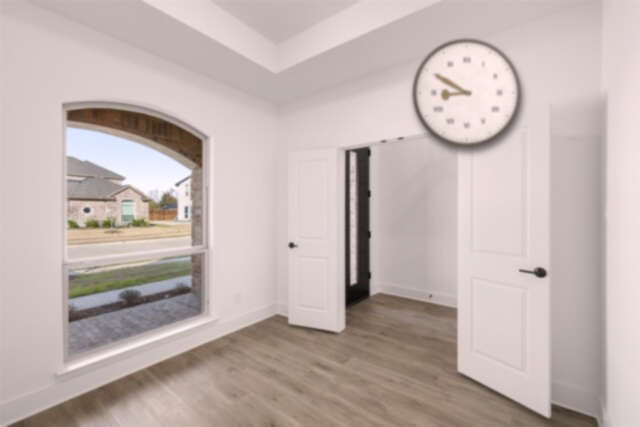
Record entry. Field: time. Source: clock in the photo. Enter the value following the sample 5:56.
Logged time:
8:50
